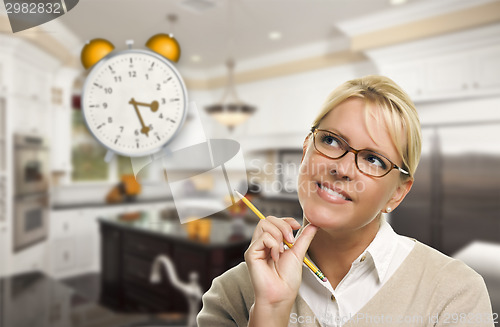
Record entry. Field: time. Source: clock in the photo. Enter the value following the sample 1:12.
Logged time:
3:27
